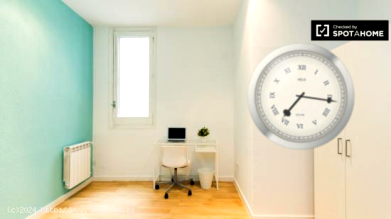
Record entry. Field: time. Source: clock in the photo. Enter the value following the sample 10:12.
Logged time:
7:16
